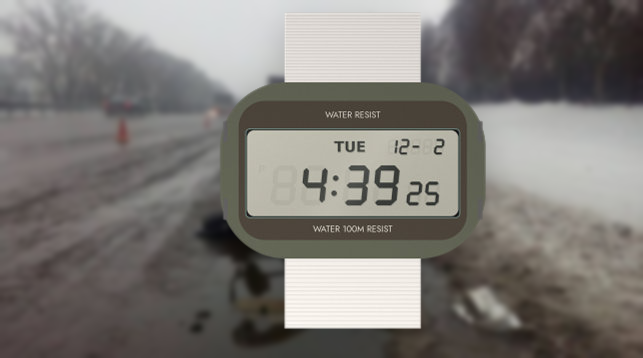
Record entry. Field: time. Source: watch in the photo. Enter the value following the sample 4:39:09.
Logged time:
4:39:25
